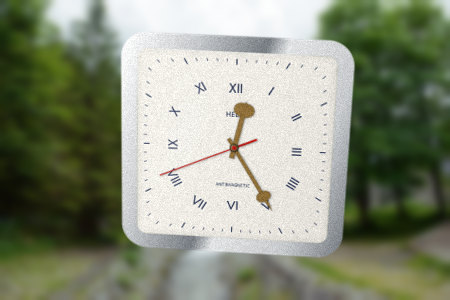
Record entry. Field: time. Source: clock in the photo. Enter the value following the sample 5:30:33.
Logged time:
12:24:41
